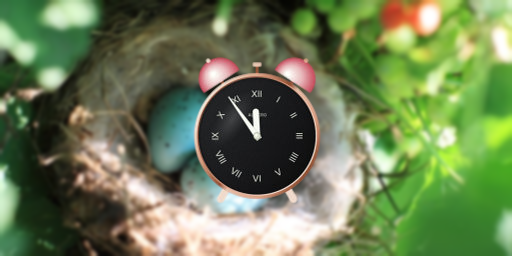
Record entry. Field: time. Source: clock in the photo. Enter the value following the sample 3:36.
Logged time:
11:54
